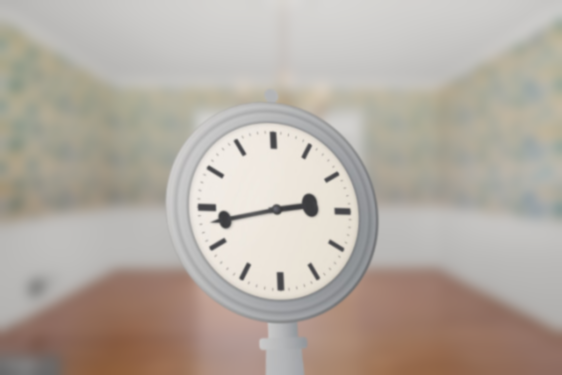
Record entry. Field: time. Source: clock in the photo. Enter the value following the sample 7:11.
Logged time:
2:43
